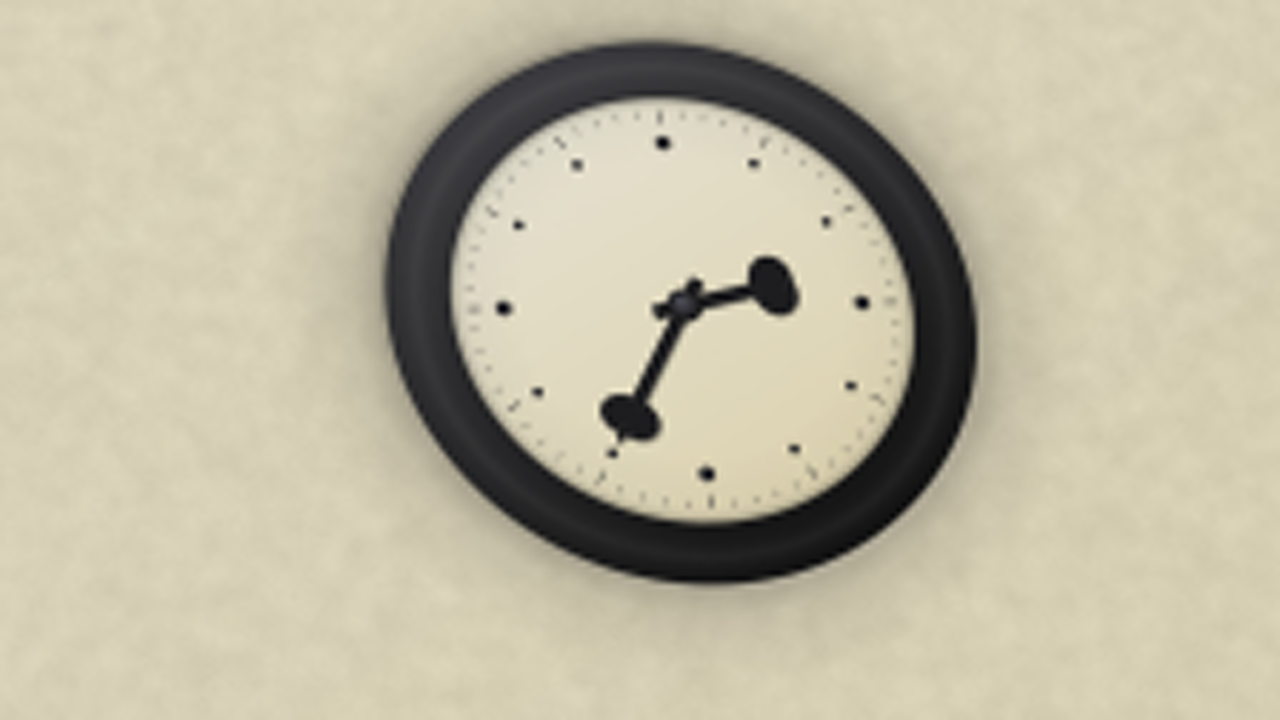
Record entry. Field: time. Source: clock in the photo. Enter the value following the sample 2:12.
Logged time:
2:35
